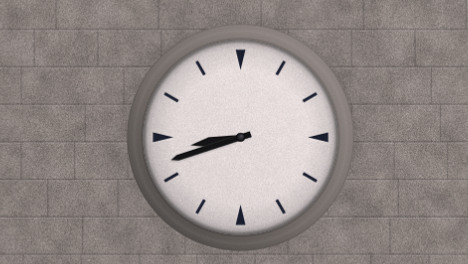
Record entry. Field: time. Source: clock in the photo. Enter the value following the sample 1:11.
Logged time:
8:42
